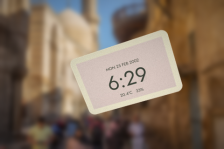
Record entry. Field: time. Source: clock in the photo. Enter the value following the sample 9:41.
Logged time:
6:29
